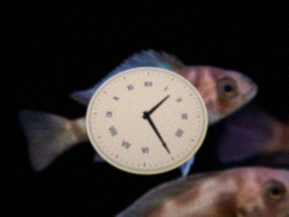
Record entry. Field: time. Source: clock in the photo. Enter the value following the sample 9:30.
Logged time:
1:25
